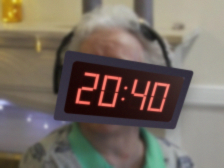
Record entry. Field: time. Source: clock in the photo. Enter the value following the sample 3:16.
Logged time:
20:40
